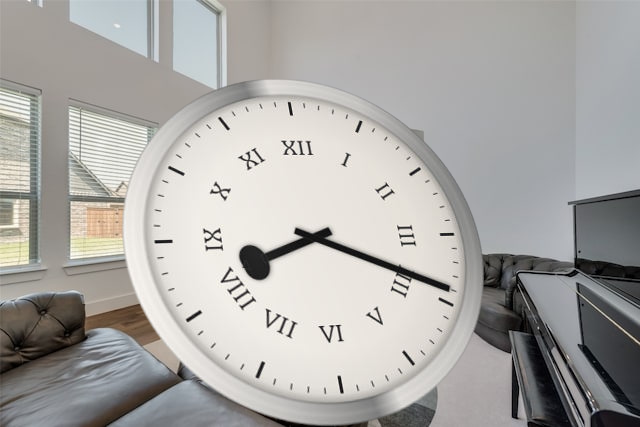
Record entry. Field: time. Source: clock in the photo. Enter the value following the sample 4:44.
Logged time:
8:19
